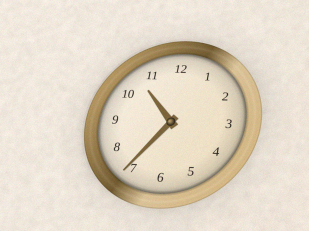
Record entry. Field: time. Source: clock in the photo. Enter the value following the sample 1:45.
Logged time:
10:36
